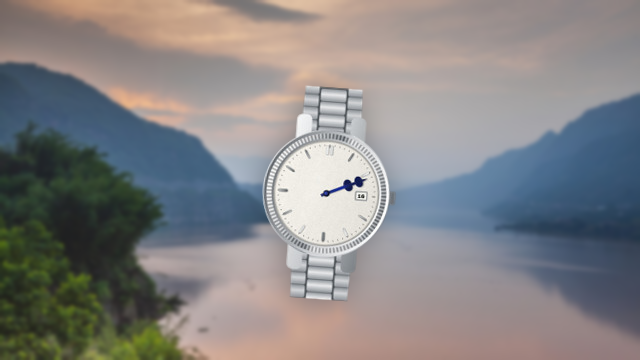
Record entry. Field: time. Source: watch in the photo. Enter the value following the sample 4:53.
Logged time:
2:11
